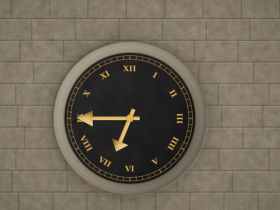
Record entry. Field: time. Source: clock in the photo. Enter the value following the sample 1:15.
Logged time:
6:45
